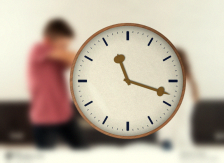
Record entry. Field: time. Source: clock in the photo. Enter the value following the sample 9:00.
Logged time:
11:18
